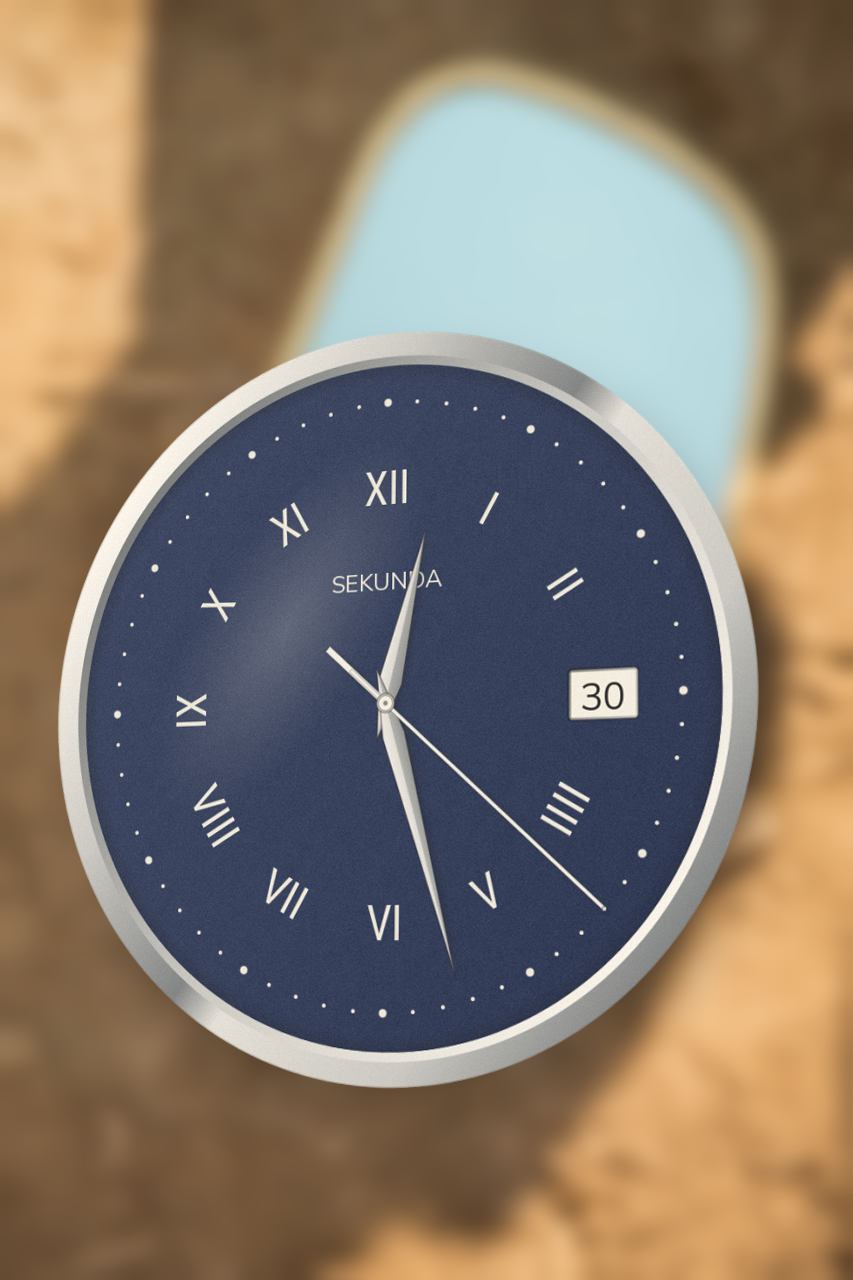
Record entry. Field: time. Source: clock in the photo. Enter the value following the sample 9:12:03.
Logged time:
12:27:22
